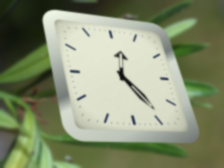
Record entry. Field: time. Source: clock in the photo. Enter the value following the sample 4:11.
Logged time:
12:24
